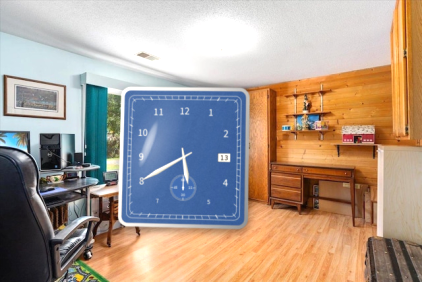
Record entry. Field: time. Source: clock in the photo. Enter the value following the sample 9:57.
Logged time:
5:40
